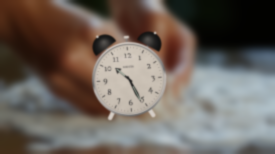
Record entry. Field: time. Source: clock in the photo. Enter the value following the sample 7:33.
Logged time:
10:26
